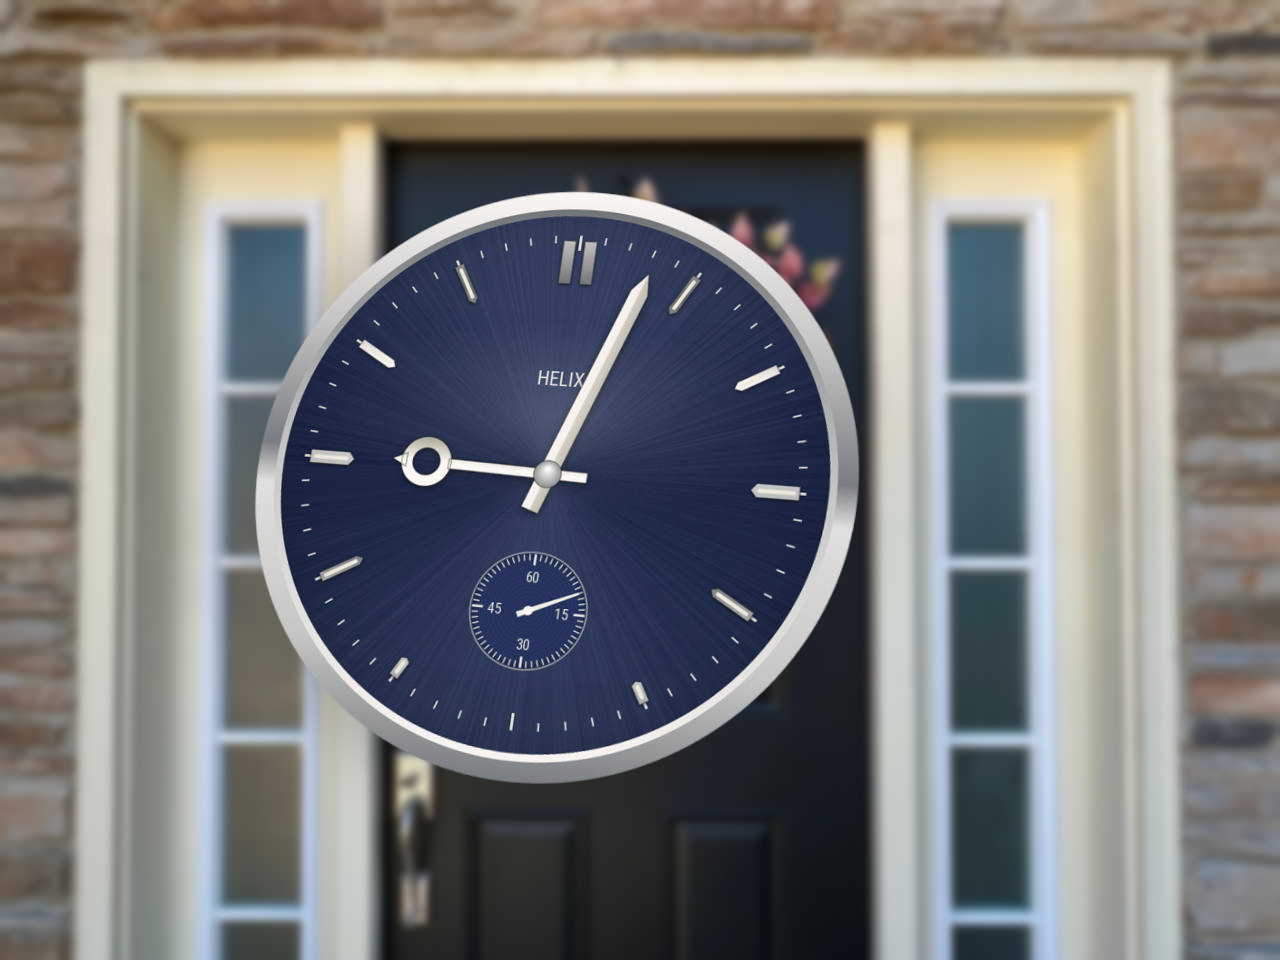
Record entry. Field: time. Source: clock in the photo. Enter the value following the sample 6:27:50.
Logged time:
9:03:11
